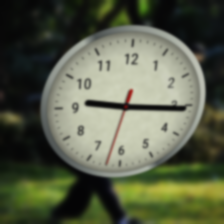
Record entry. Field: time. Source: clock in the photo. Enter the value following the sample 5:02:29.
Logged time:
9:15:32
